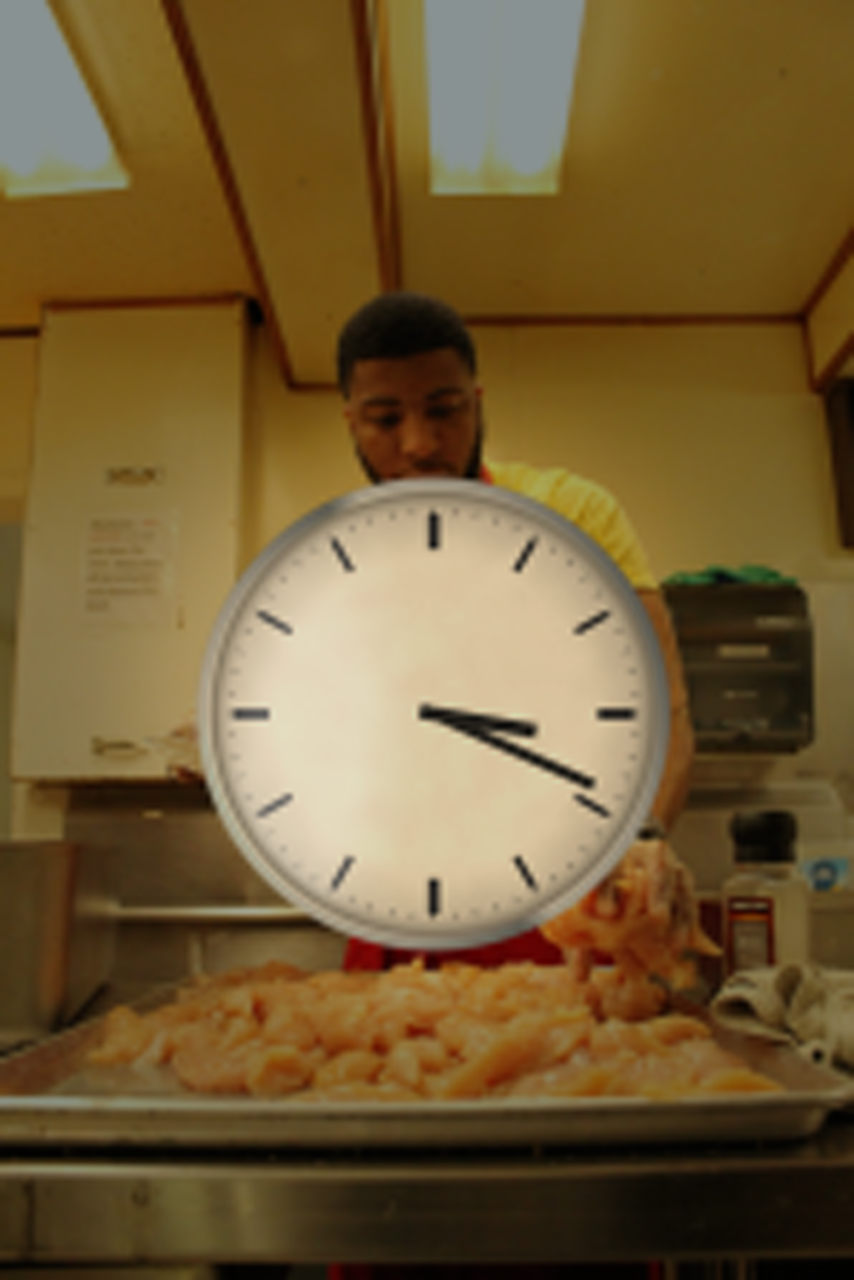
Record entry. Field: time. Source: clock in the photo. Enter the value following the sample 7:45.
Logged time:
3:19
